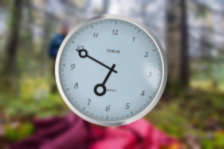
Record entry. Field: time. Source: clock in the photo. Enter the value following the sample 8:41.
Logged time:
6:49
